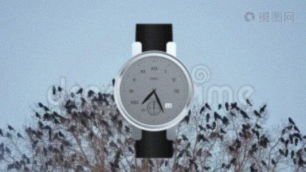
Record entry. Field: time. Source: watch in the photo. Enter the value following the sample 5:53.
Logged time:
7:26
